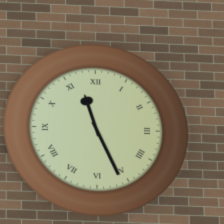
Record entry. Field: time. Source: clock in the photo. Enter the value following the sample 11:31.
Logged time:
11:26
